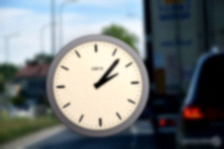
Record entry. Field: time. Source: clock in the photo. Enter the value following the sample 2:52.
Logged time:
2:07
